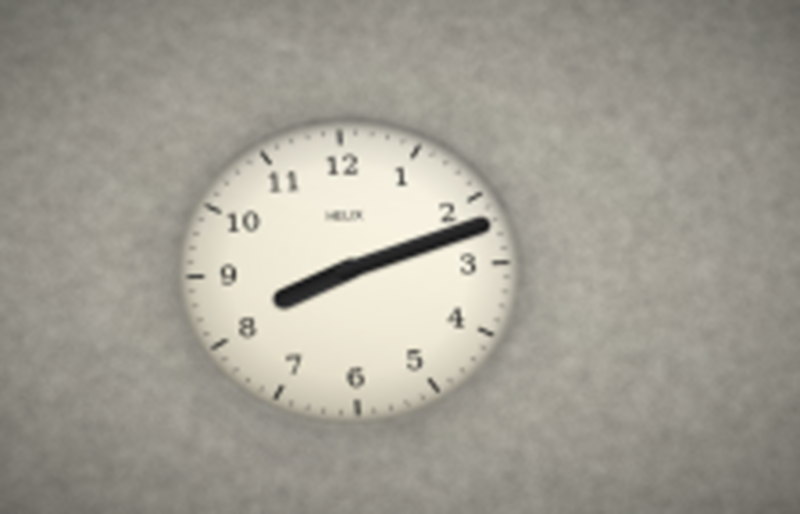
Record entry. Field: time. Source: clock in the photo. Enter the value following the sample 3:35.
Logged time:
8:12
